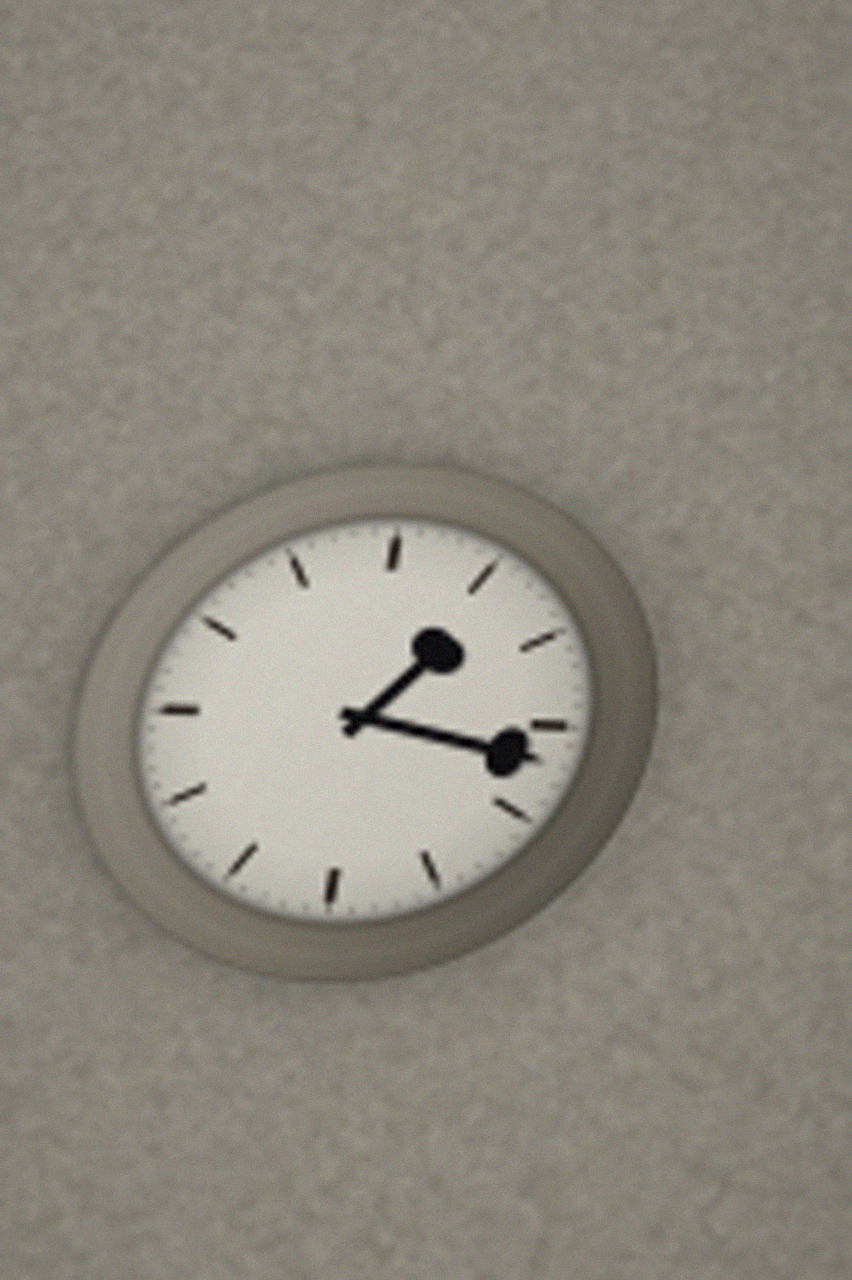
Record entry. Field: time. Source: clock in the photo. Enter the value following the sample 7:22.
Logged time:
1:17
